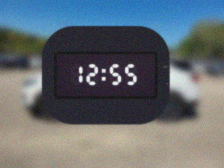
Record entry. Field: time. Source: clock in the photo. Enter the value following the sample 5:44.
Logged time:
12:55
